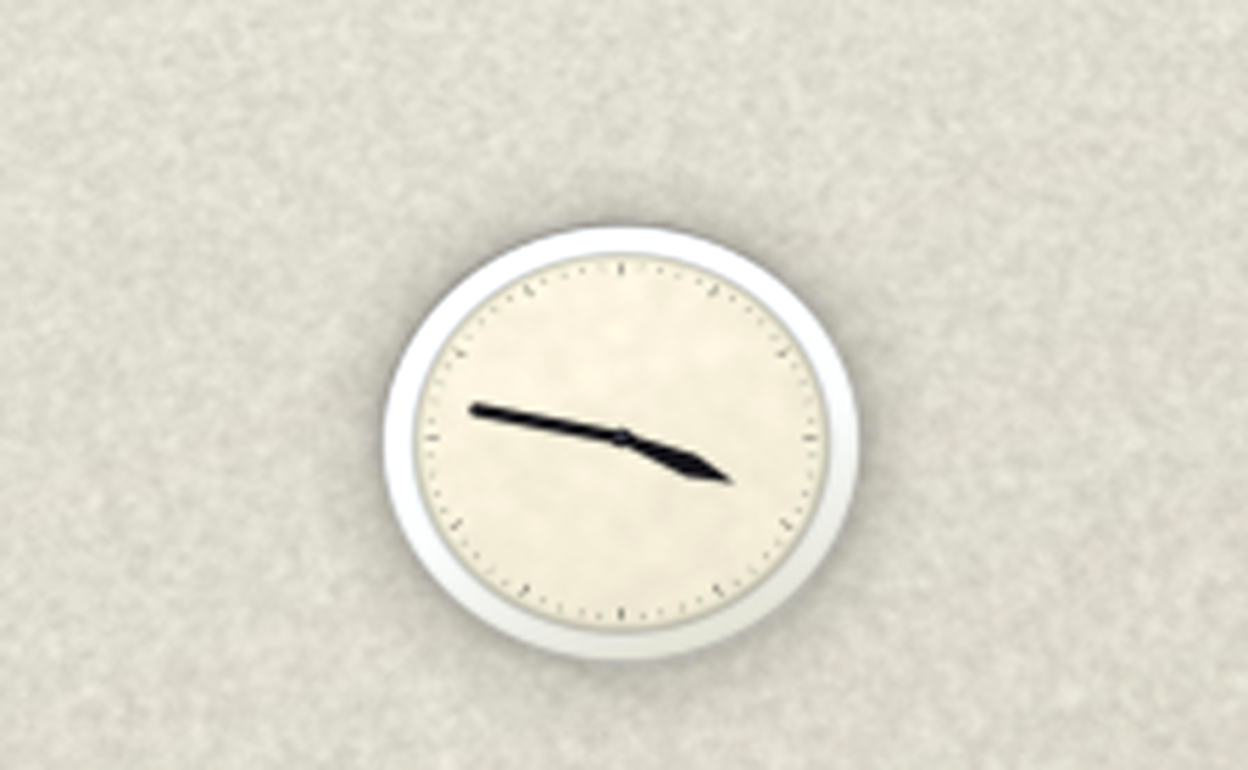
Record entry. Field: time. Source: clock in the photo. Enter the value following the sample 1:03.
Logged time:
3:47
